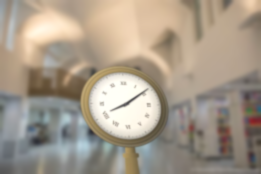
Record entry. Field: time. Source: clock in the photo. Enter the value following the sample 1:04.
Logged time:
8:09
